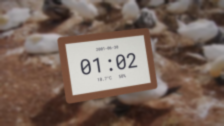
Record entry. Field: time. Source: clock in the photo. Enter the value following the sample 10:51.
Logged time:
1:02
